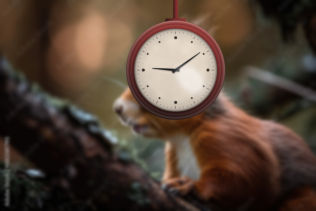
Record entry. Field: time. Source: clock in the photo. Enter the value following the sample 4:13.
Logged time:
9:09
